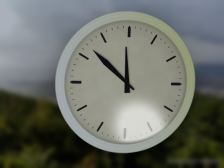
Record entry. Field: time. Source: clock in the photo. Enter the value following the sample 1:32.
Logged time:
11:52
